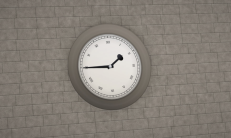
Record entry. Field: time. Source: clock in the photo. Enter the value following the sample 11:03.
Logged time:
1:45
